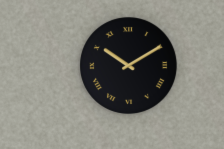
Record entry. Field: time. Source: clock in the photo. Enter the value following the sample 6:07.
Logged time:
10:10
